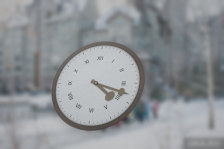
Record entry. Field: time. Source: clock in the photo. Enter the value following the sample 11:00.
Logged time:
4:18
